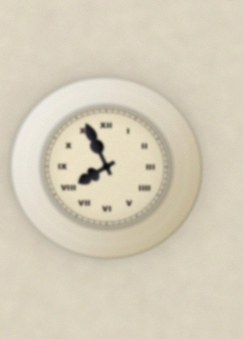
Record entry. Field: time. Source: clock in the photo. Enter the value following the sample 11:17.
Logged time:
7:56
